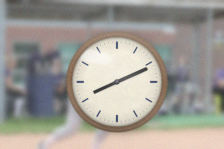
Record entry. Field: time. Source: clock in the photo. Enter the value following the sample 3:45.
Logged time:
8:11
